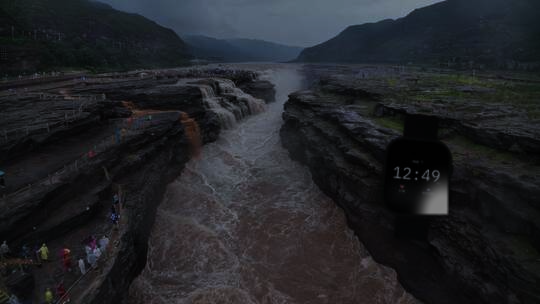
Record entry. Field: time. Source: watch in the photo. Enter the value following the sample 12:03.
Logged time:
12:49
